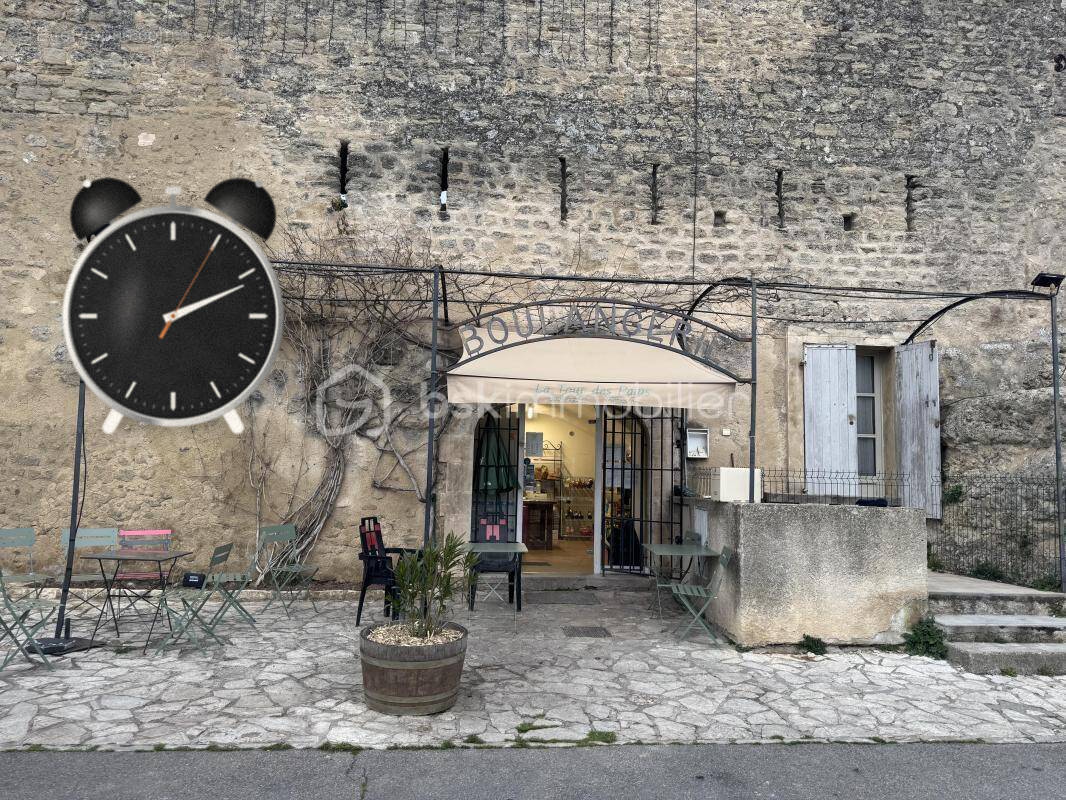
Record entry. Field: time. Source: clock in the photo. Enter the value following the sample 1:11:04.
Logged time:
2:11:05
